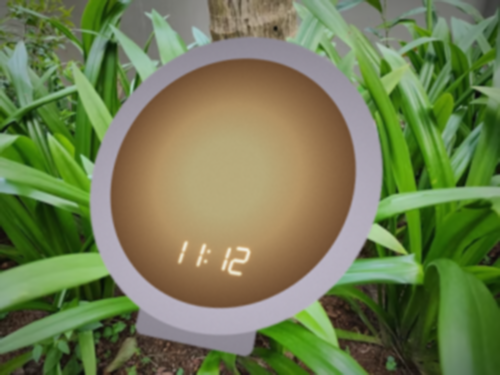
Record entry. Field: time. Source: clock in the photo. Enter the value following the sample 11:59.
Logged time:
11:12
